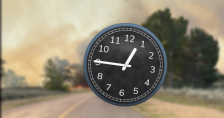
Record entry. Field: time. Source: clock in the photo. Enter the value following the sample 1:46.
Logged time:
12:45
